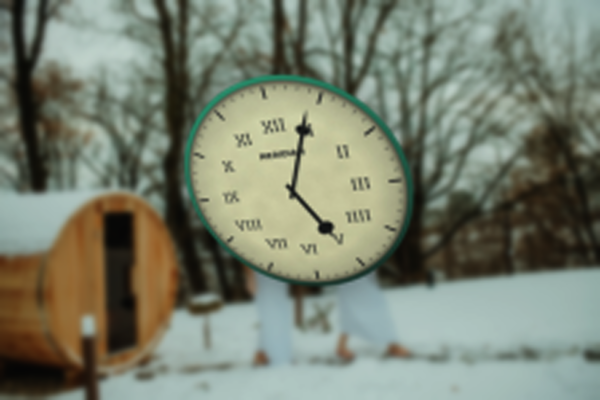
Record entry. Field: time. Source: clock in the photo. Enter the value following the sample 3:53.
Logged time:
5:04
